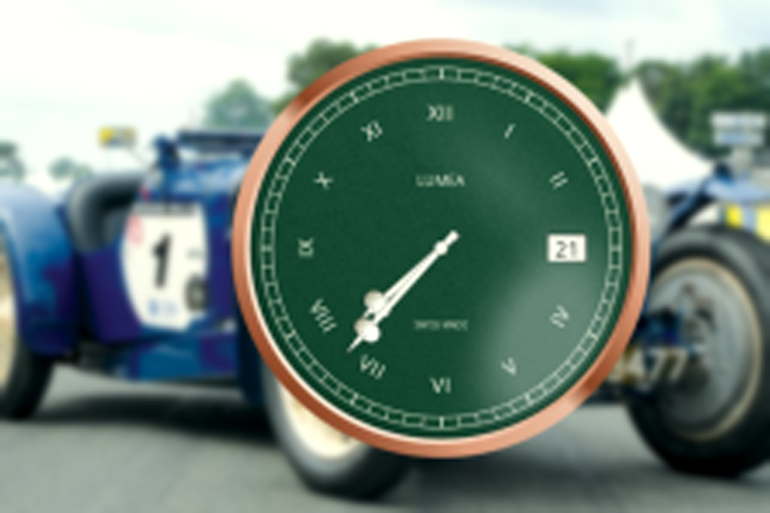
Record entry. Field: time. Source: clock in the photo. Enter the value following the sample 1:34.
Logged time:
7:37
